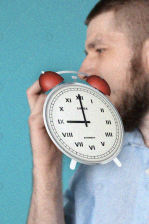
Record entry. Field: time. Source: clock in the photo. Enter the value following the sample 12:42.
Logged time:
9:00
